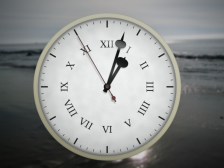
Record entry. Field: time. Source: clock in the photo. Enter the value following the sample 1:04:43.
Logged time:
1:02:55
